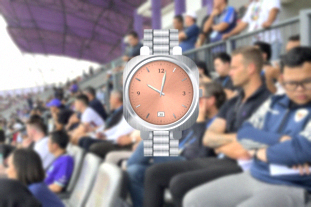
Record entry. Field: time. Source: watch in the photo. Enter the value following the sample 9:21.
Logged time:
10:02
